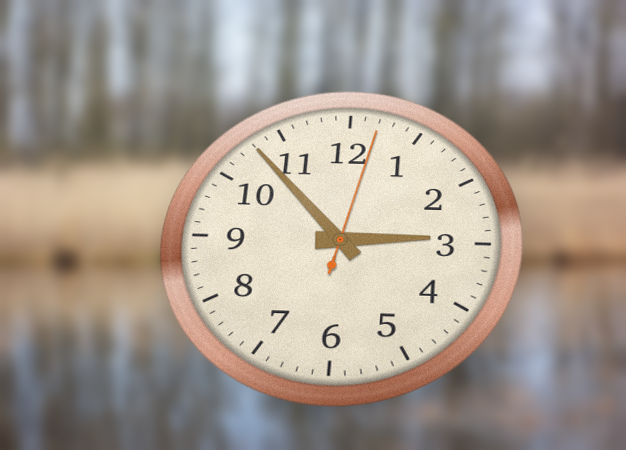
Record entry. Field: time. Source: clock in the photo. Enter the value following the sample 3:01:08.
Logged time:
2:53:02
